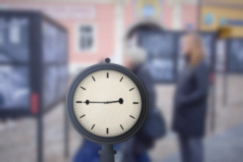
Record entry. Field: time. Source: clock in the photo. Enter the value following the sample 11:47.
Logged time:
2:45
